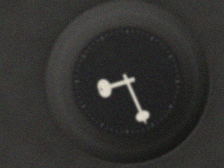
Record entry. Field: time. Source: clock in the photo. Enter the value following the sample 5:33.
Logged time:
8:26
